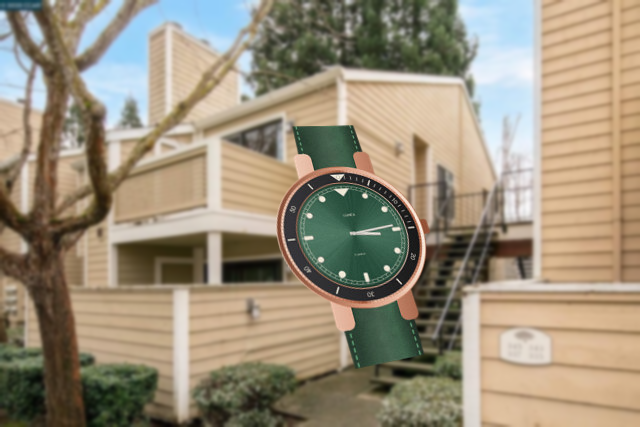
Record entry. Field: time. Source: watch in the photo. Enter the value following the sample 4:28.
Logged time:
3:14
